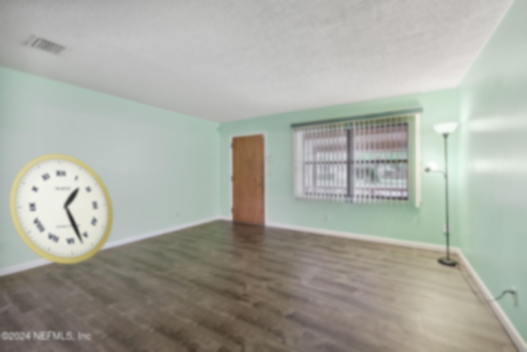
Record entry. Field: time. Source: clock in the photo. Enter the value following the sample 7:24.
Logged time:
1:27
